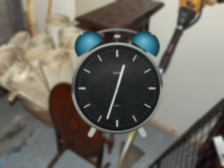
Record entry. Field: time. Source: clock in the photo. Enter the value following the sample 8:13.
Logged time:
12:33
